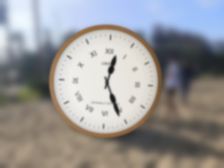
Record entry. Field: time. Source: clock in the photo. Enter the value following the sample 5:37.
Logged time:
12:26
